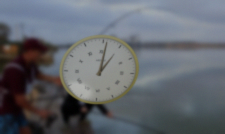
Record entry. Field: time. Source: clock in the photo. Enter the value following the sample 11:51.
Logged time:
1:01
